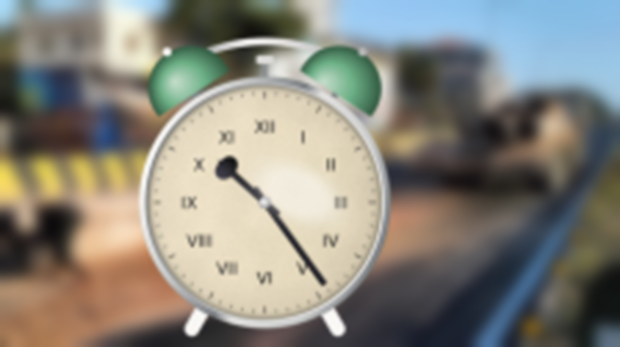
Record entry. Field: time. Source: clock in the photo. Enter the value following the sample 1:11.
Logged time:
10:24
